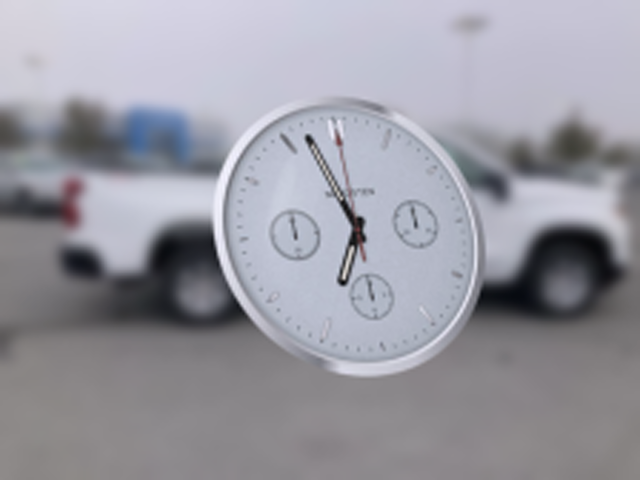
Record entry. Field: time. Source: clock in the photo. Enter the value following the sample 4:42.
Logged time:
6:57
